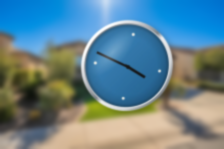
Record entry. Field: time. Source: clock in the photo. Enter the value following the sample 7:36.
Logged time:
3:48
